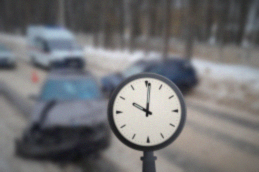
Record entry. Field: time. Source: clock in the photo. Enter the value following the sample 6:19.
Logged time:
10:01
